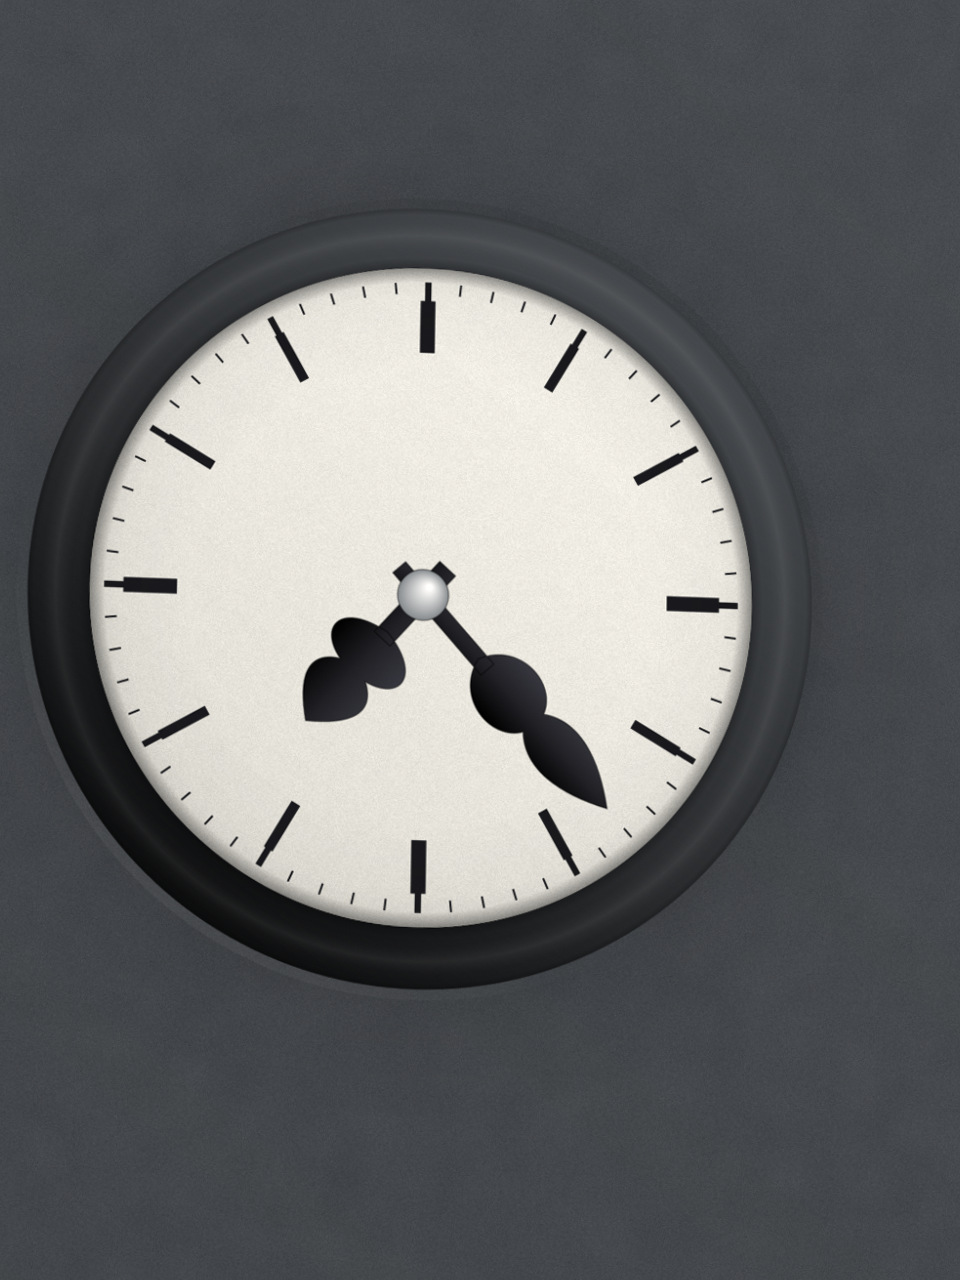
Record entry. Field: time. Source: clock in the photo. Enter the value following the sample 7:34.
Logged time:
7:23
